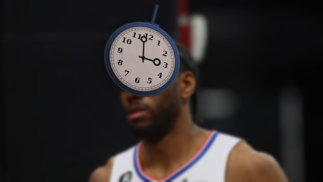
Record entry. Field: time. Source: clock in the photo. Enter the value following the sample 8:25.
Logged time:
2:58
